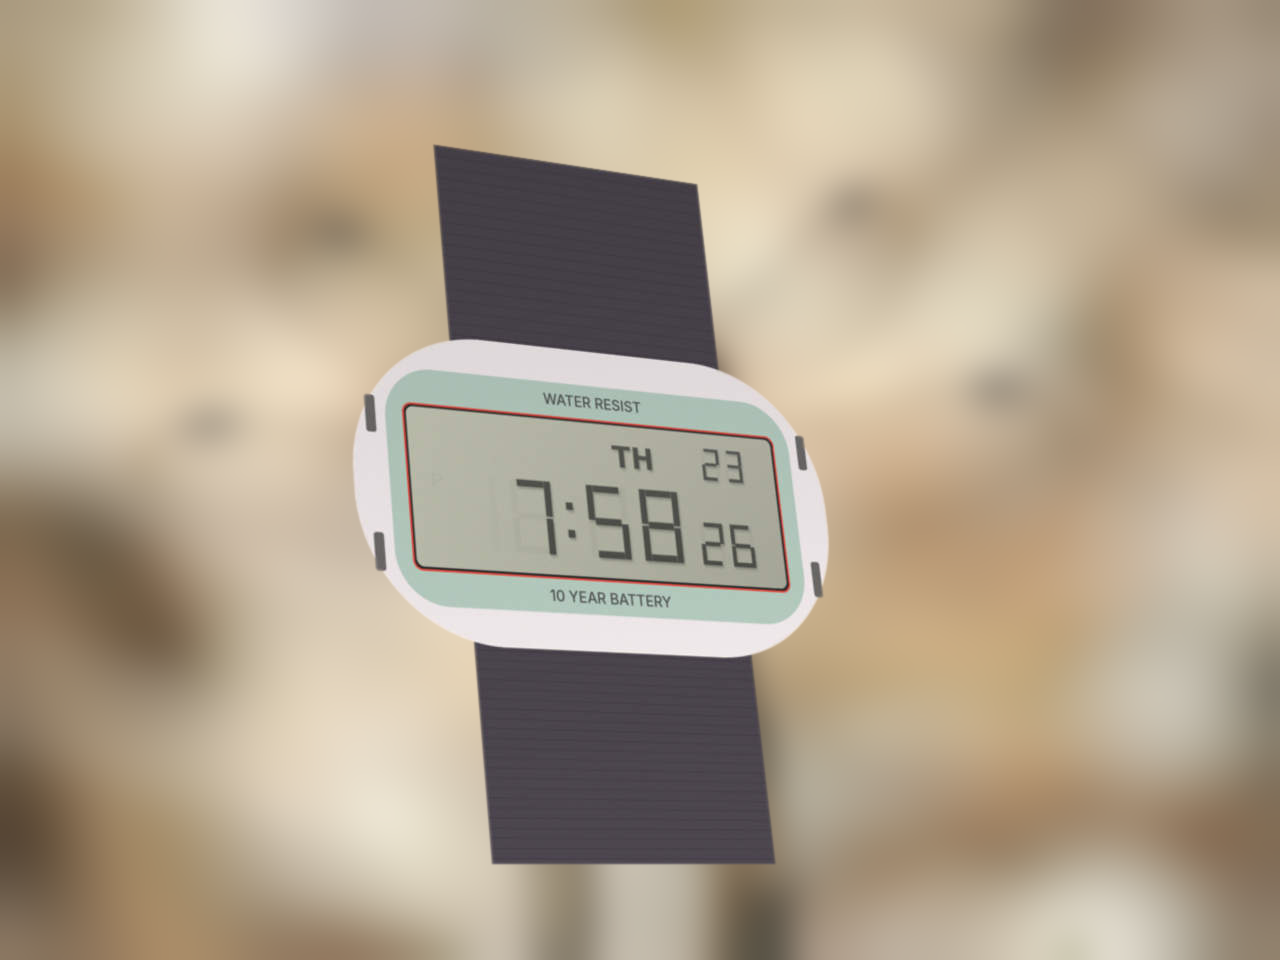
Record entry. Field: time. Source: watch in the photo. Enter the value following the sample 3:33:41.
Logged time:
7:58:26
